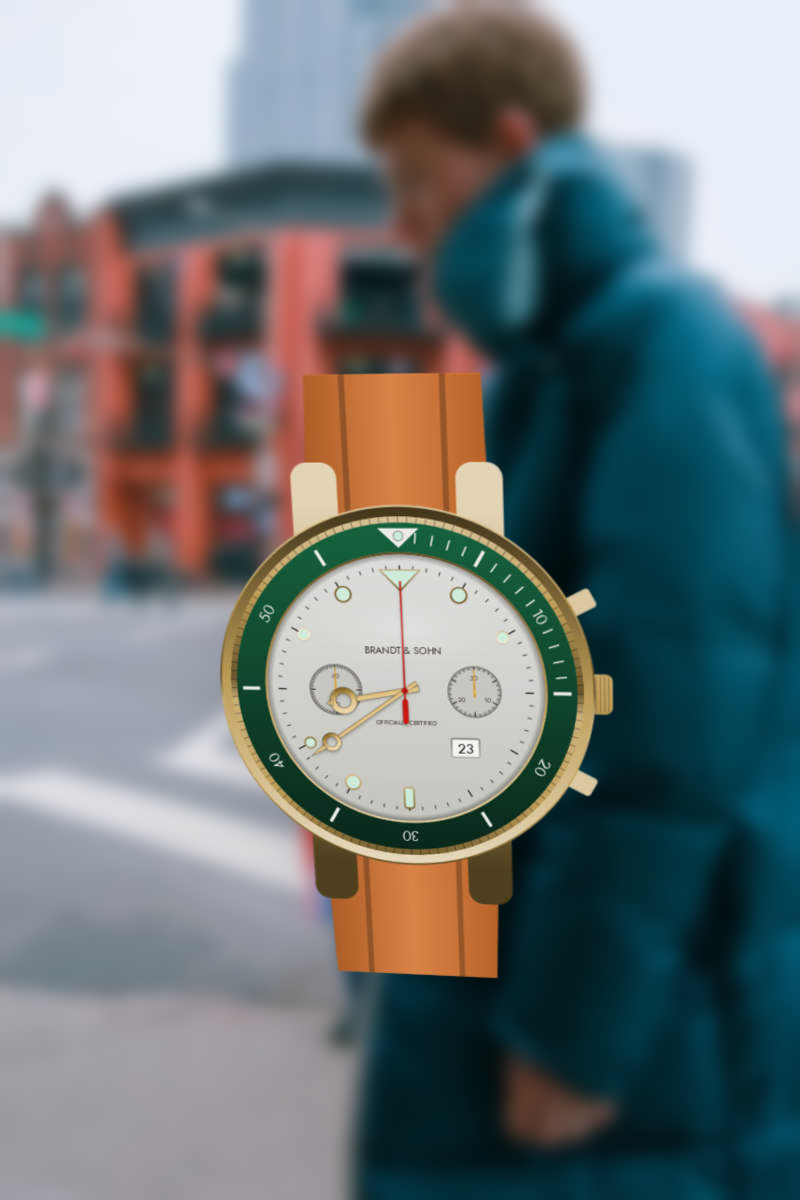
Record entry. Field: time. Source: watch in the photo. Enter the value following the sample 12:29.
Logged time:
8:39
